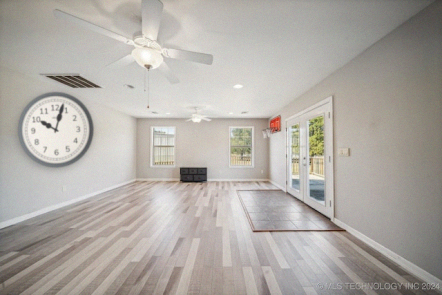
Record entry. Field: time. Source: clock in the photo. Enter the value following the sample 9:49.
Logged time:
10:03
